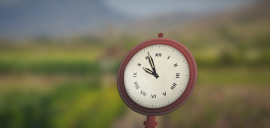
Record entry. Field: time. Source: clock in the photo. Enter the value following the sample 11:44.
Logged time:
9:56
